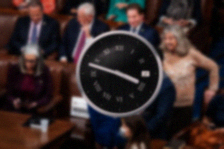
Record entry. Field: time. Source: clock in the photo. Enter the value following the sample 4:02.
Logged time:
3:48
